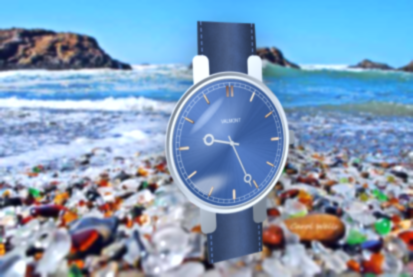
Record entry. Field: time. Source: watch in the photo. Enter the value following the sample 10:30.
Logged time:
9:26
